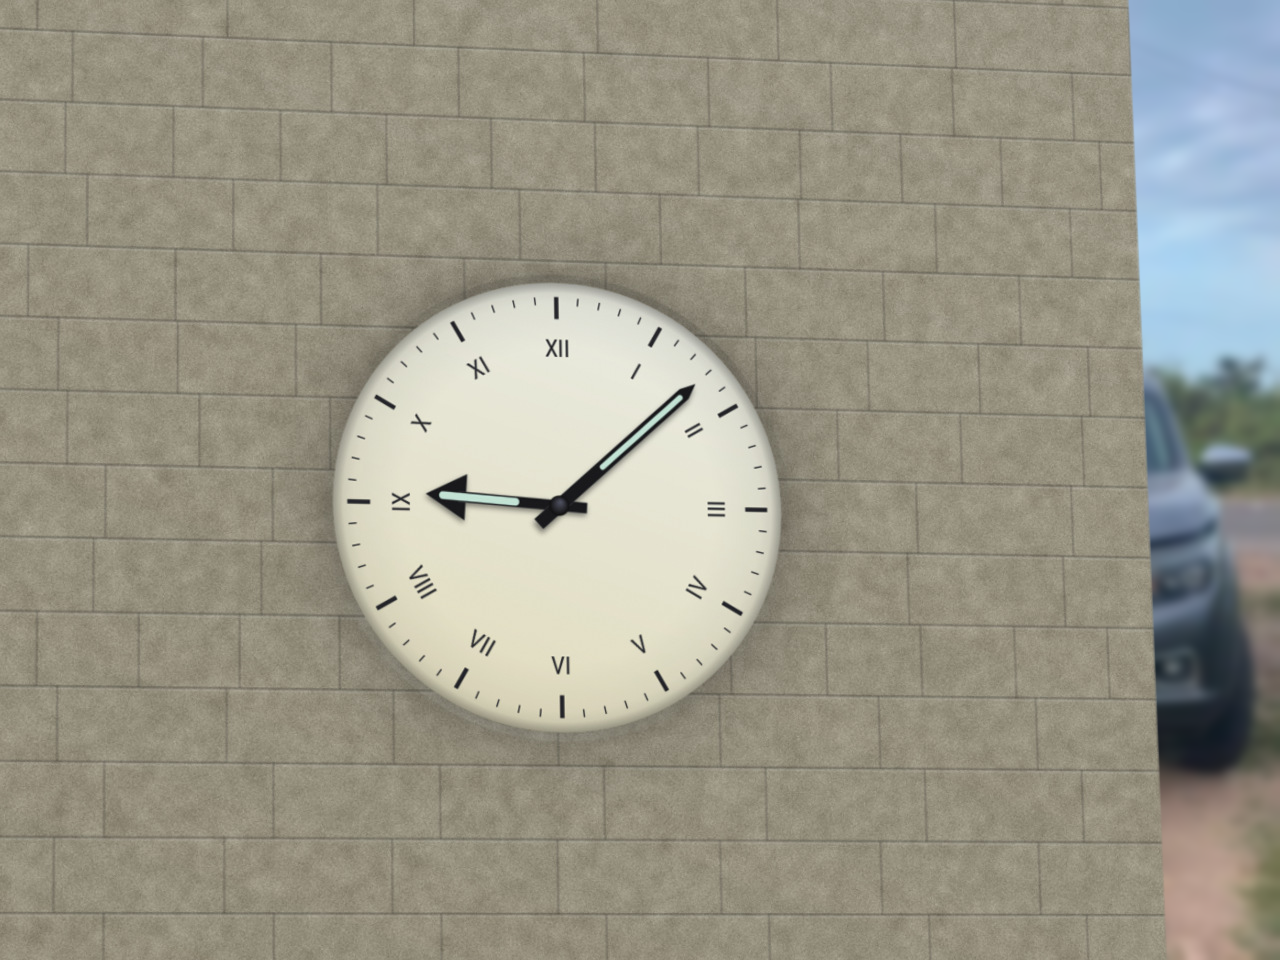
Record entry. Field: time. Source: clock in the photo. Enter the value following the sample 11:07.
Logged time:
9:08
